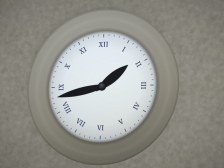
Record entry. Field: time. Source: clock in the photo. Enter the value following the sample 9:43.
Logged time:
1:43
